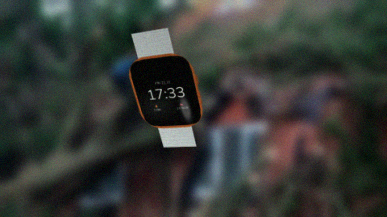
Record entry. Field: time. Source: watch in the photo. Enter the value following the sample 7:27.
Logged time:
17:33
